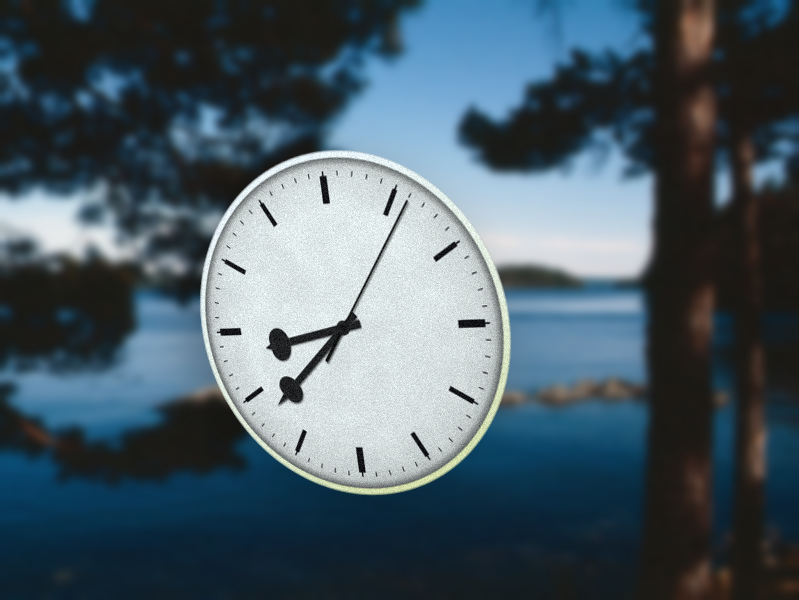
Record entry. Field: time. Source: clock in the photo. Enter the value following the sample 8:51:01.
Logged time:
8:38:06
